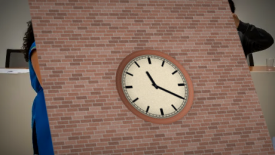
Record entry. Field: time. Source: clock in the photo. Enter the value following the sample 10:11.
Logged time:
11:20
